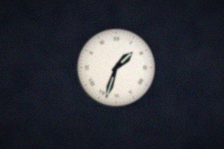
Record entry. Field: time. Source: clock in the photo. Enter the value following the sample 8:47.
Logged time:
1:33
